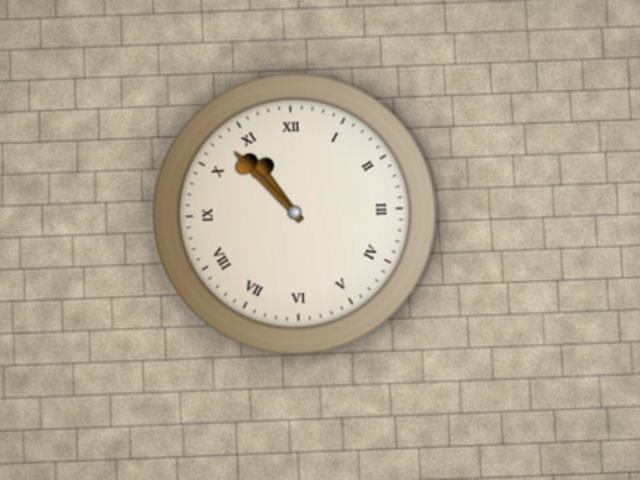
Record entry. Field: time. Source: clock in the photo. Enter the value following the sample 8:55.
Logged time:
10:53
